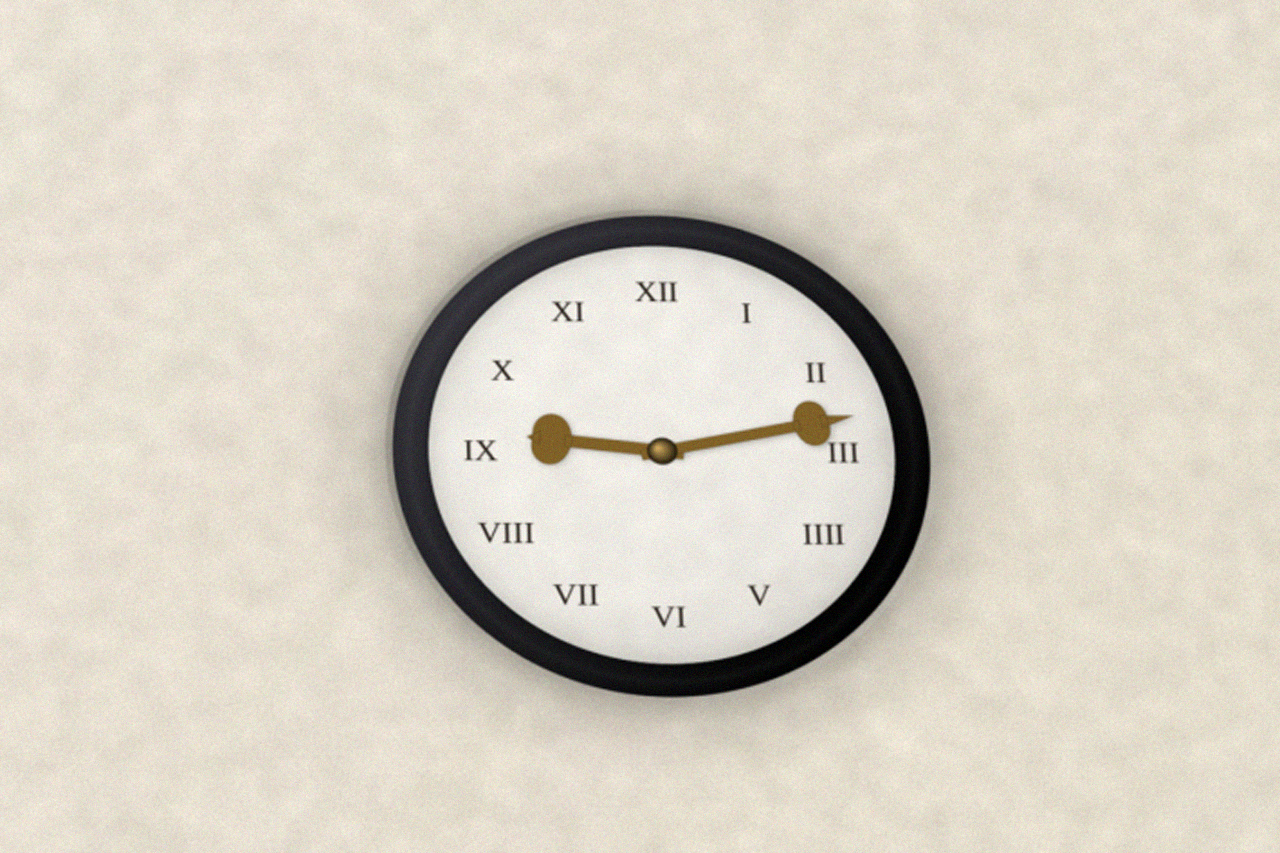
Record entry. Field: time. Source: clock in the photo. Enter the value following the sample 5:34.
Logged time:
9:13
